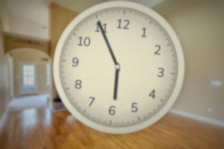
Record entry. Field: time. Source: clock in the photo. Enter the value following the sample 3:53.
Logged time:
5:55
